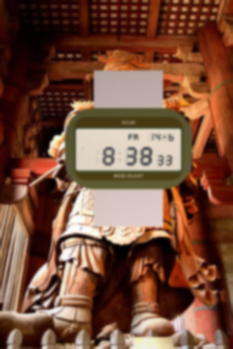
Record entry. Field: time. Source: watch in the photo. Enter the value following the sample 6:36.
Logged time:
8:38
